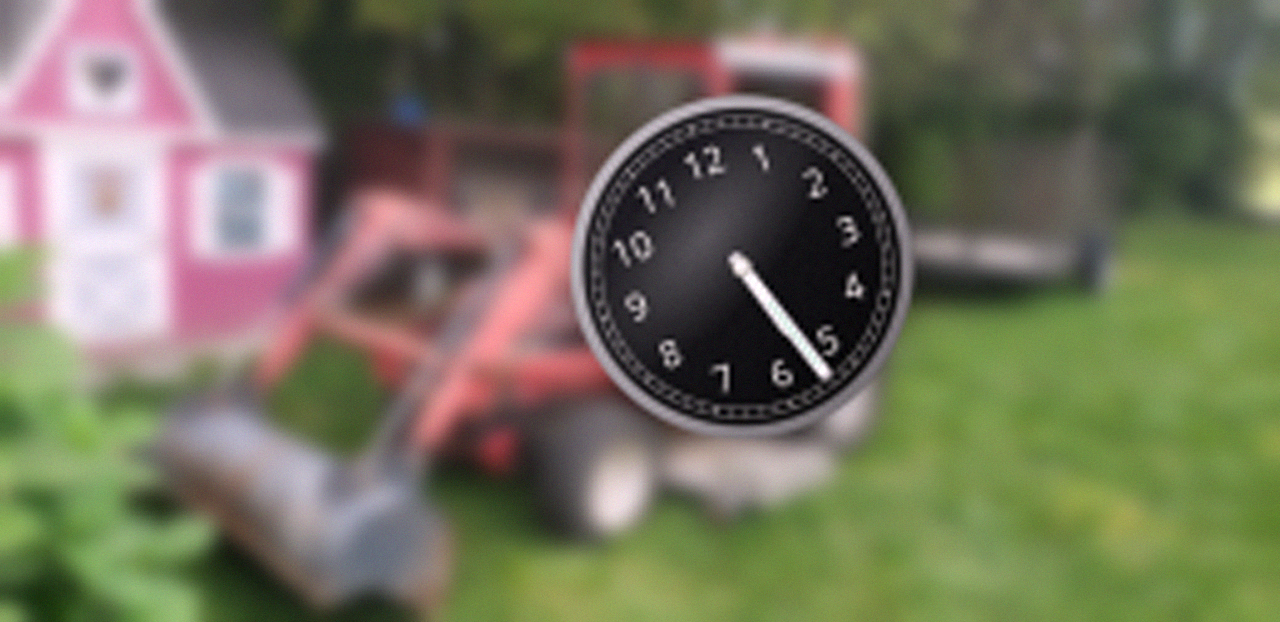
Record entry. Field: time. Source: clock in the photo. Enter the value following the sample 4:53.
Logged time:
5:27
